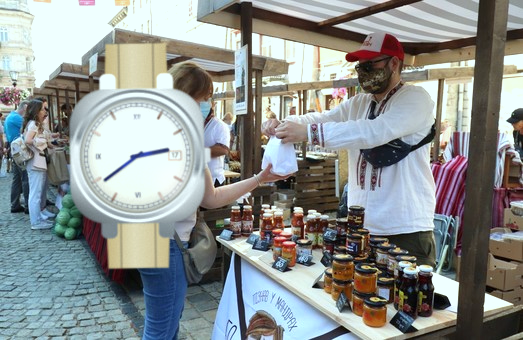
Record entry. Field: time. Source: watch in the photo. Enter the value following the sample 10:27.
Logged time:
2:39
